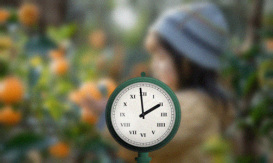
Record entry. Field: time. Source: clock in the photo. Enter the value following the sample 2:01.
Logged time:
1:59
